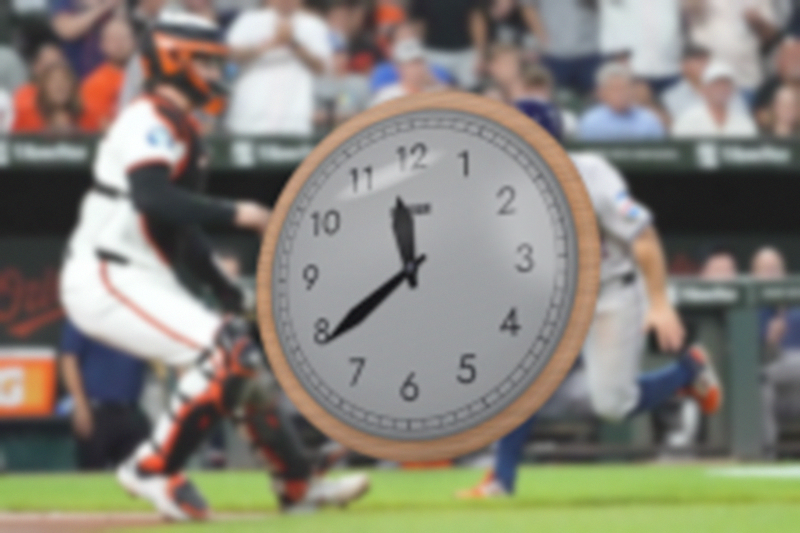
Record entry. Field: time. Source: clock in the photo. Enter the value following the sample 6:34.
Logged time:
11:39
